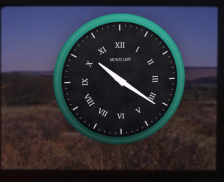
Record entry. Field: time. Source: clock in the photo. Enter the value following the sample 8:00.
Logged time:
10:21
